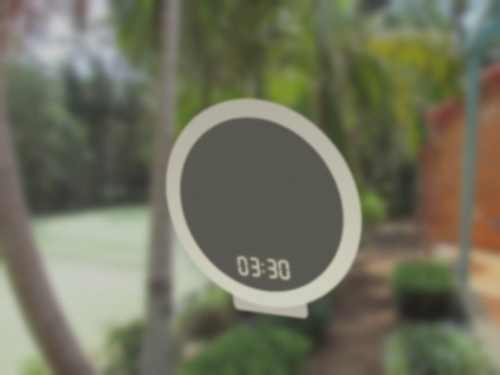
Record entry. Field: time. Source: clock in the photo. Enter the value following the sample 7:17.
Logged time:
3:30
